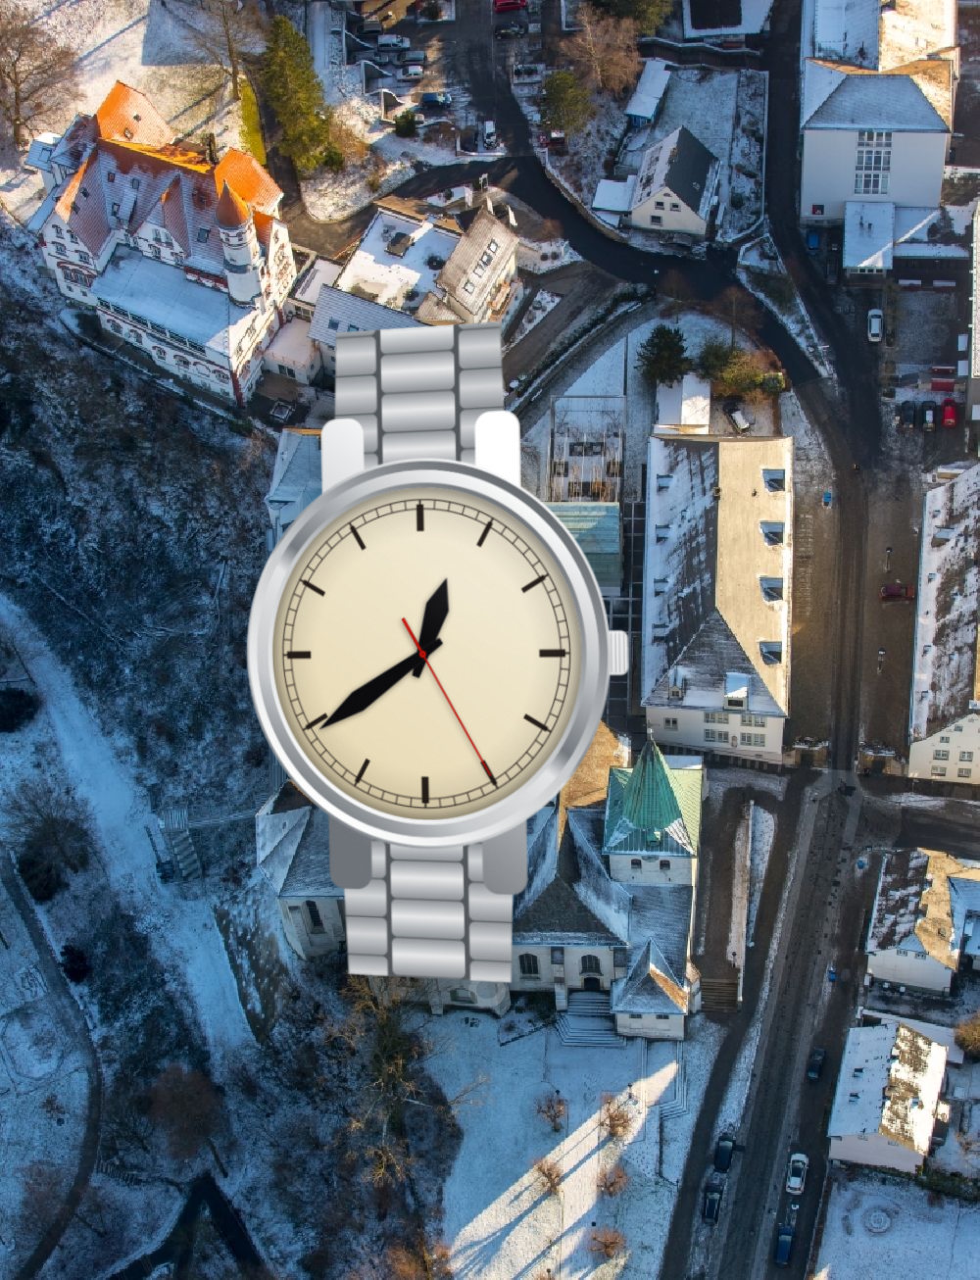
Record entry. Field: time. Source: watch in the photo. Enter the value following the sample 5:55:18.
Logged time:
12:39:25
